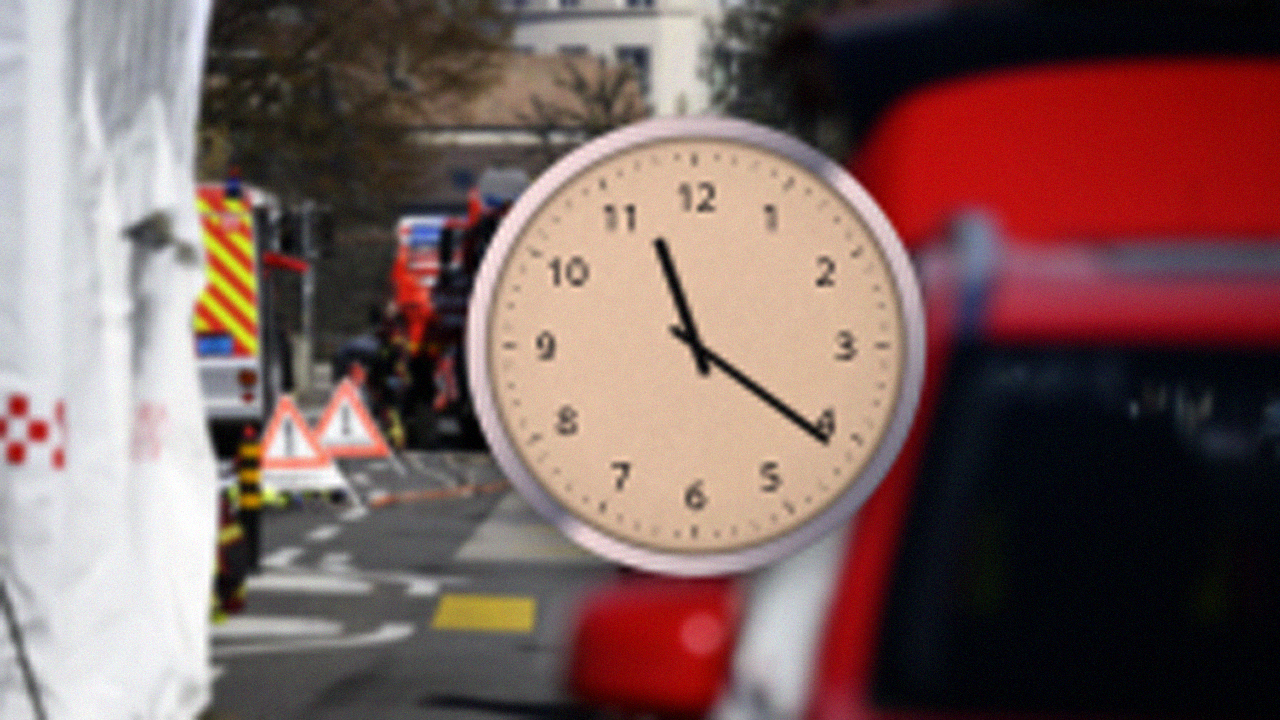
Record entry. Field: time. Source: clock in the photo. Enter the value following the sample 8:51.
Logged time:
11:21
